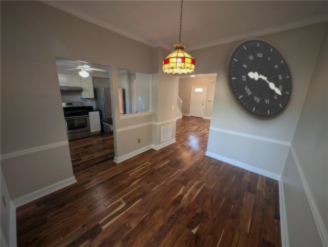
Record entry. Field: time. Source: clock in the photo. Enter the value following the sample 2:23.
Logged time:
9:22
